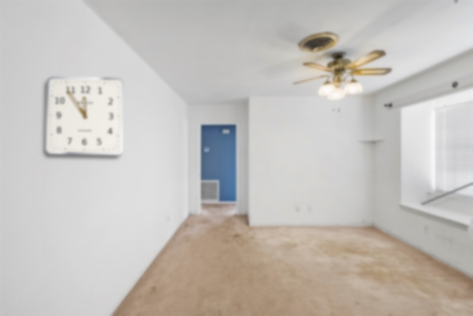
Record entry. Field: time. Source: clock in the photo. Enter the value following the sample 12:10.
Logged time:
11:54
